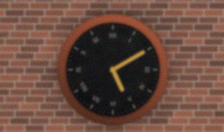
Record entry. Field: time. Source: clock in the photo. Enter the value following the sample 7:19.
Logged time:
5:10
